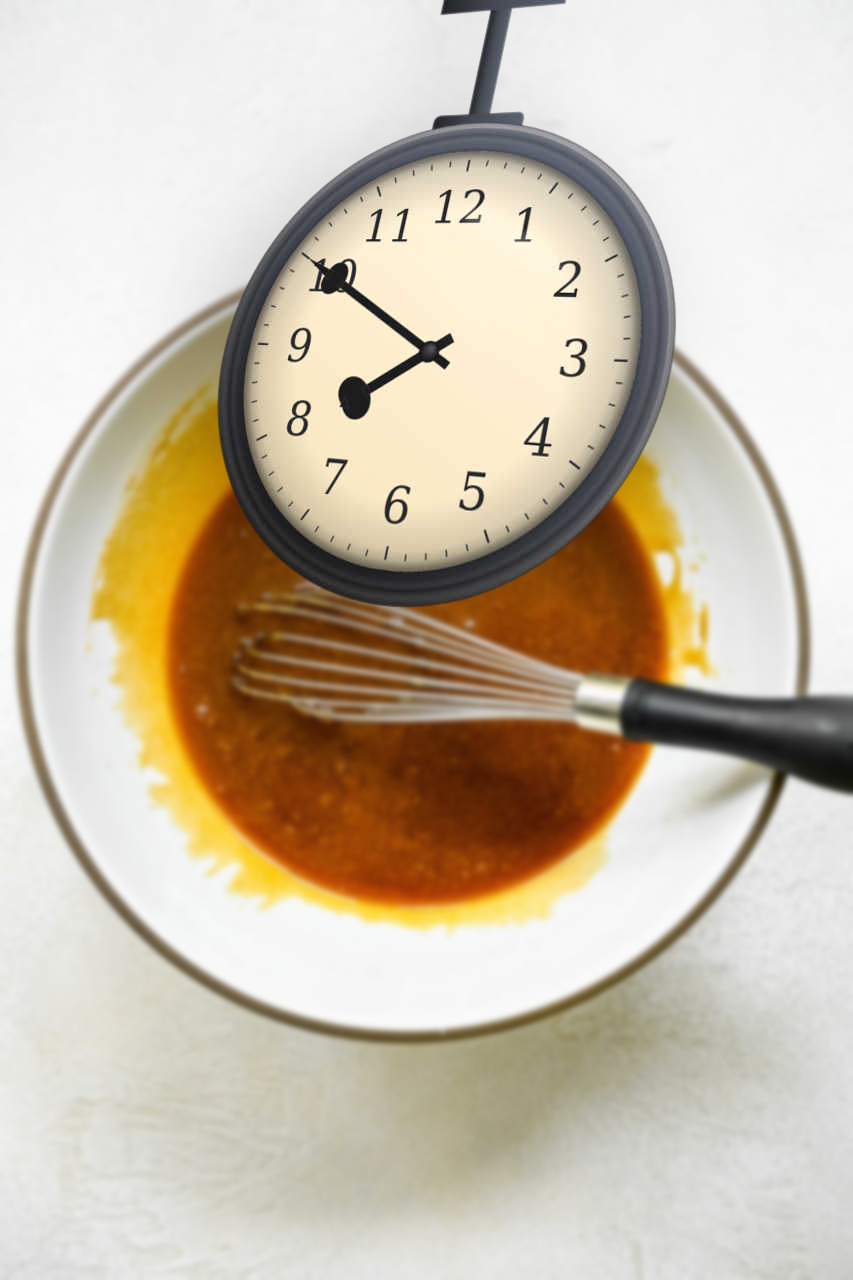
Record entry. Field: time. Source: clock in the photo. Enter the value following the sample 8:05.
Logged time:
7:50
